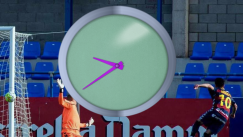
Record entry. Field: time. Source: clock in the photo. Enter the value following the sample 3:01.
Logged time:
9:39
